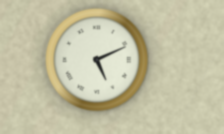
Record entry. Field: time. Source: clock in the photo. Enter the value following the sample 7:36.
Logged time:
5:11
